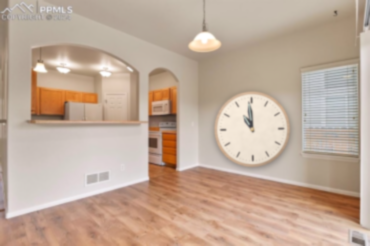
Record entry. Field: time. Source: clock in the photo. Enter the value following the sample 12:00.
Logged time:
10:59
